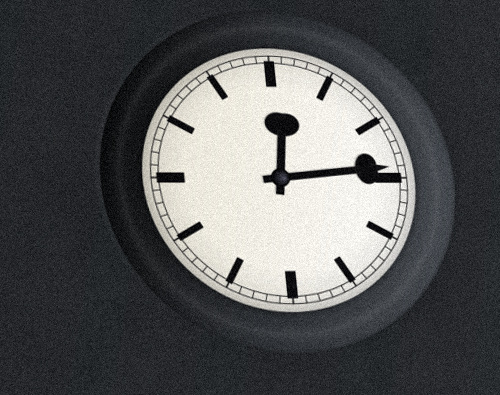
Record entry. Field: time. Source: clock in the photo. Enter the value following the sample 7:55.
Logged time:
12:14
